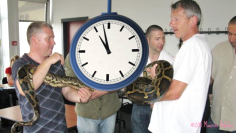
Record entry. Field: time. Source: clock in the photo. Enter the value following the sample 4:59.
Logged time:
10:58
